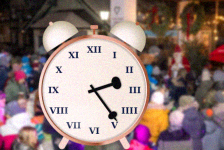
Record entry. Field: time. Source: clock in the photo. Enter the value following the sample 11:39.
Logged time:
2:24
